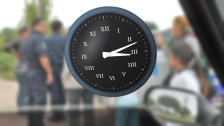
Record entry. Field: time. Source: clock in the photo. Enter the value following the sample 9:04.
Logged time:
3:12
